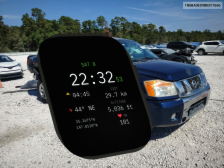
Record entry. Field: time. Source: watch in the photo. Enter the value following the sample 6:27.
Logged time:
22:32
